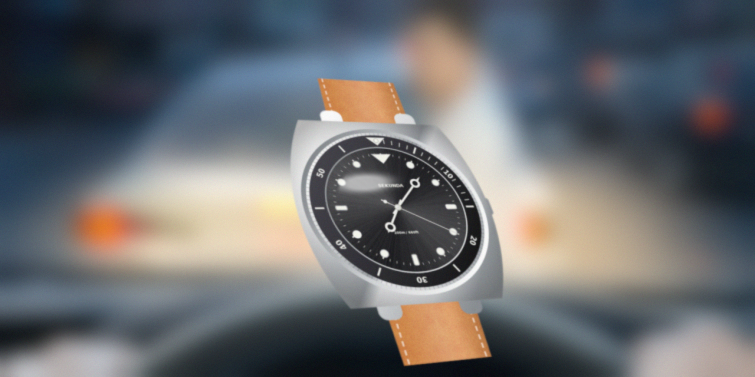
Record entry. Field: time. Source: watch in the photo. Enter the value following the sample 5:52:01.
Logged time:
7:07:20
